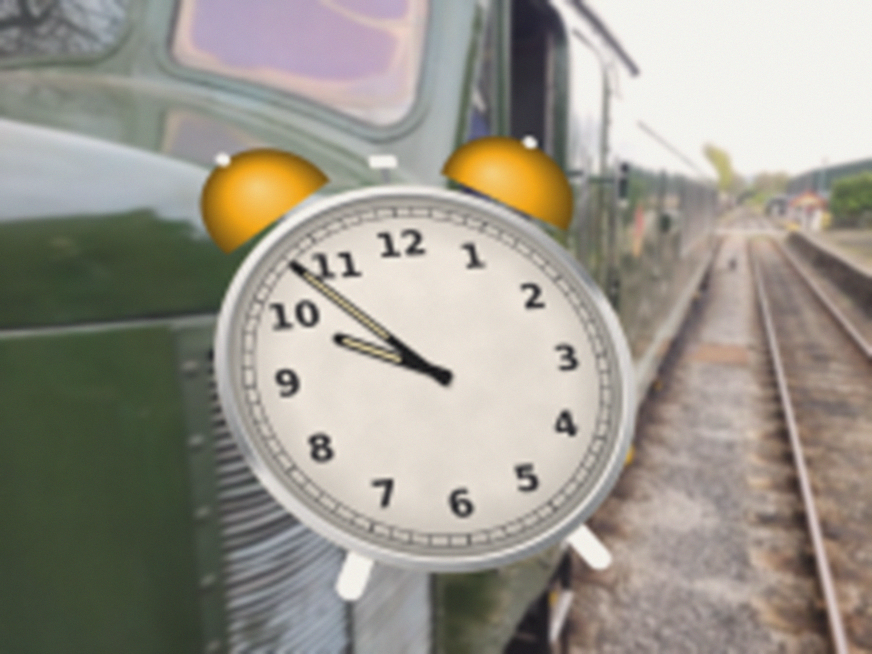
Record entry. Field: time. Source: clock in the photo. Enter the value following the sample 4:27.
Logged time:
9:53
